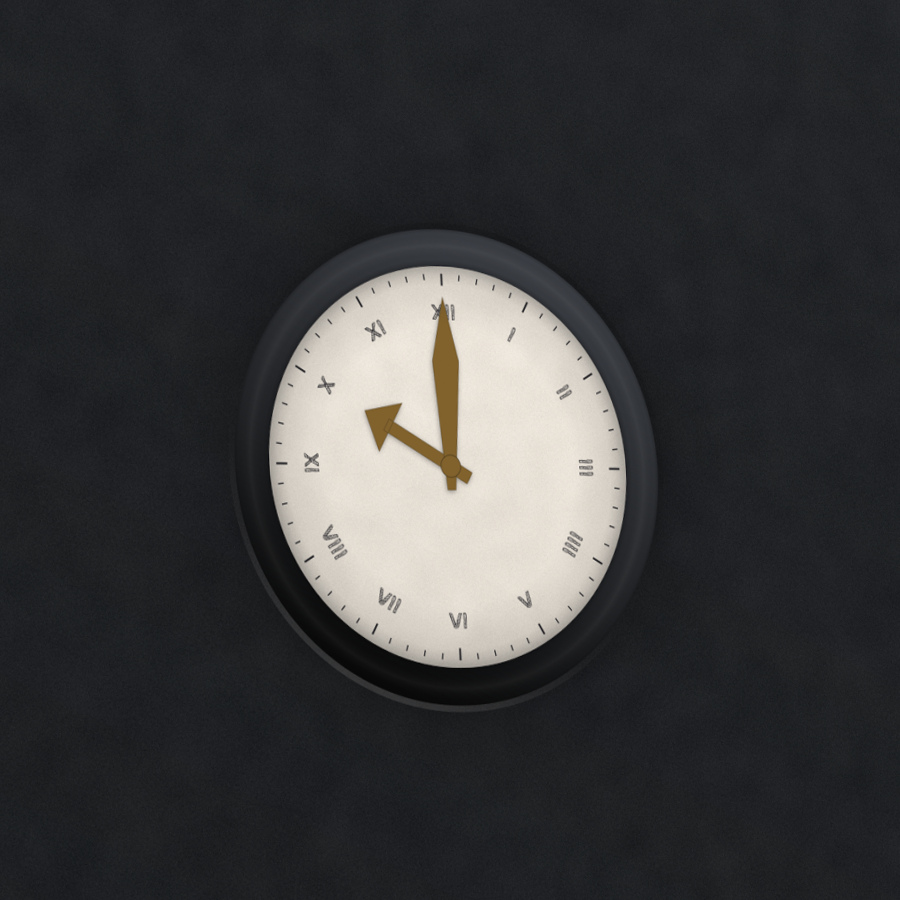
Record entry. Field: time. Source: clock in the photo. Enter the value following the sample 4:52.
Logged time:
10:00
